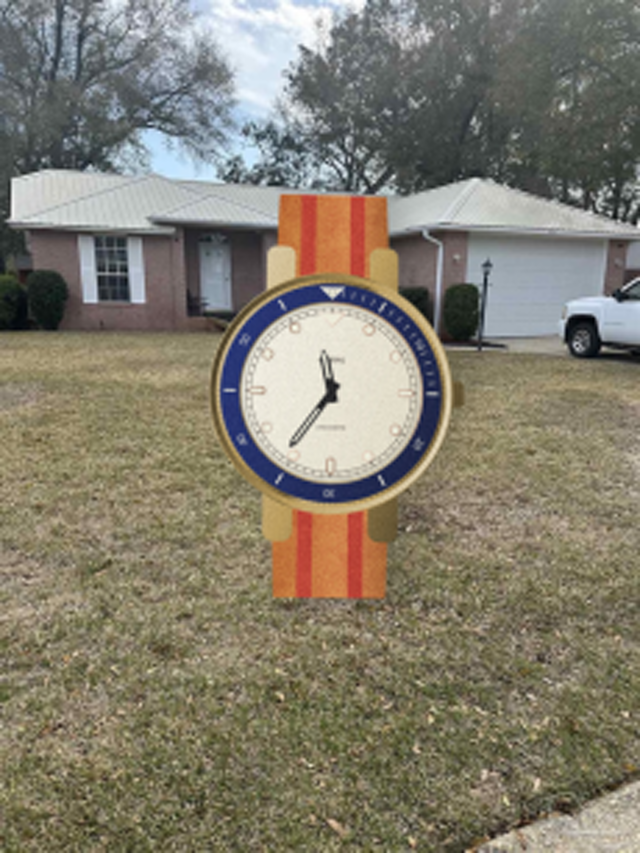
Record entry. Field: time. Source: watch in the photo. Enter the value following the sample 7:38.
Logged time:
11:36
